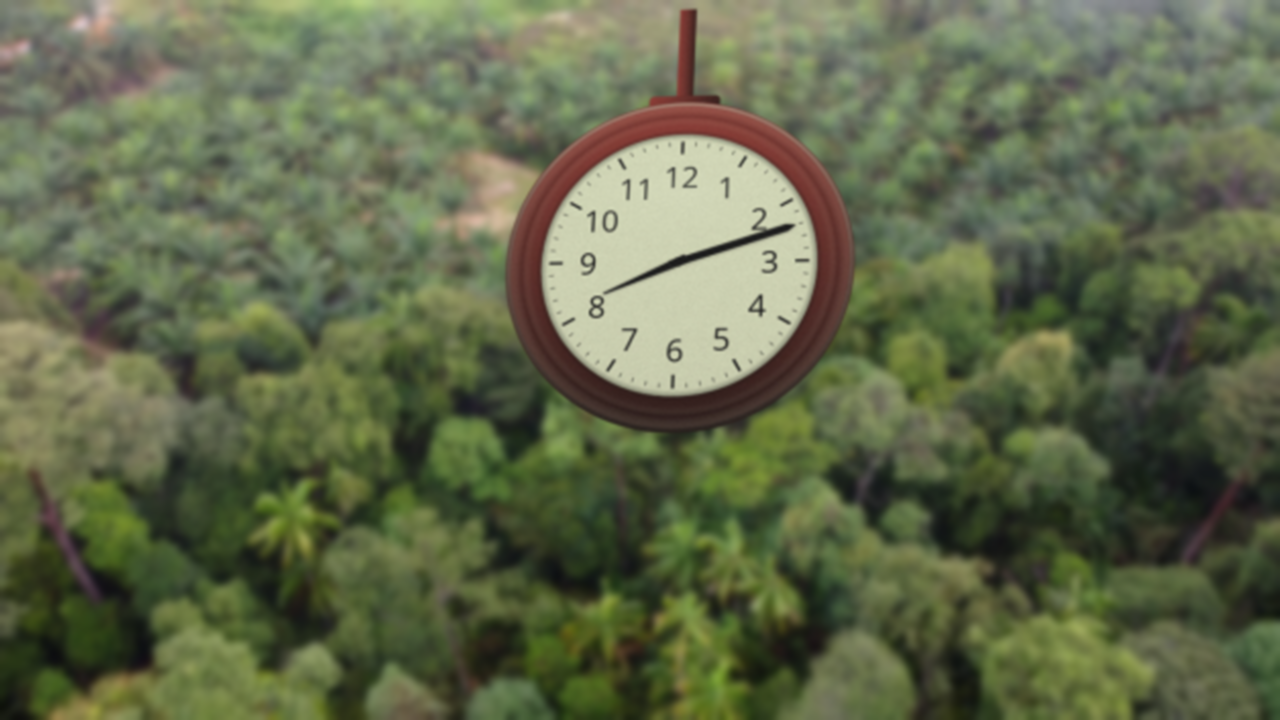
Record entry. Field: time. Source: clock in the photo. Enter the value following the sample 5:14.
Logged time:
8:12
